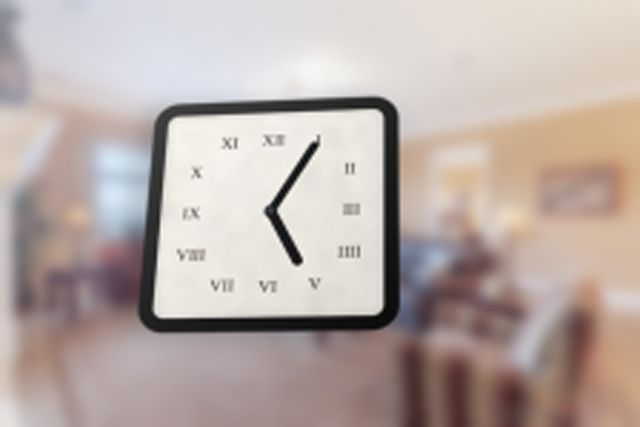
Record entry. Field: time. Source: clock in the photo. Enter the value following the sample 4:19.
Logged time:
5:05
